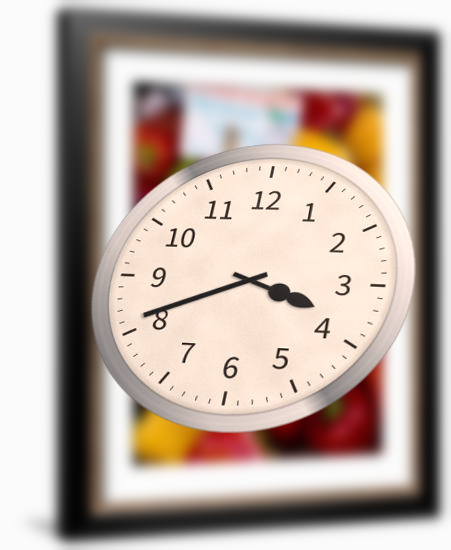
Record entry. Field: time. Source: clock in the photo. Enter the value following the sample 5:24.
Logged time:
3:41
